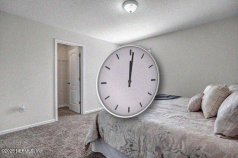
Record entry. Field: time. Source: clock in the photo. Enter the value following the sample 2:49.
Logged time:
12:01
